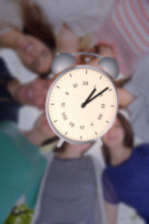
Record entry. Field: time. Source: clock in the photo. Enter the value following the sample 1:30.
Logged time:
1:09
